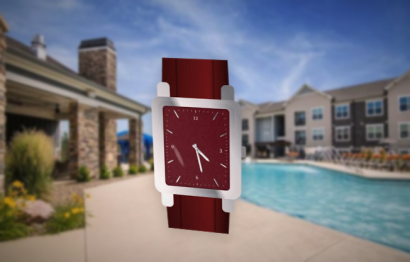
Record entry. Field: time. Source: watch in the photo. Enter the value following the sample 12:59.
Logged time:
4:28
